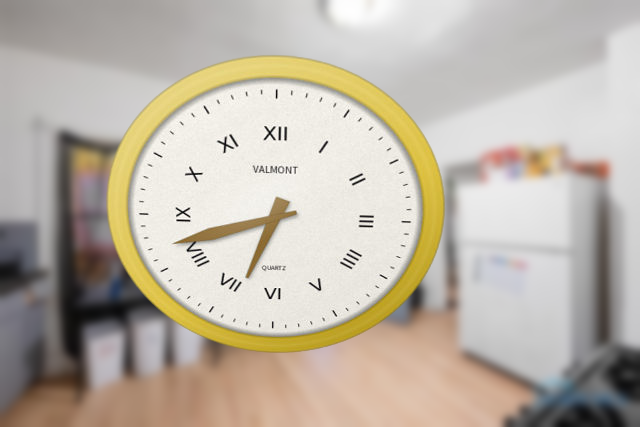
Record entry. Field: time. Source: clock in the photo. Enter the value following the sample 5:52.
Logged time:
6:42
